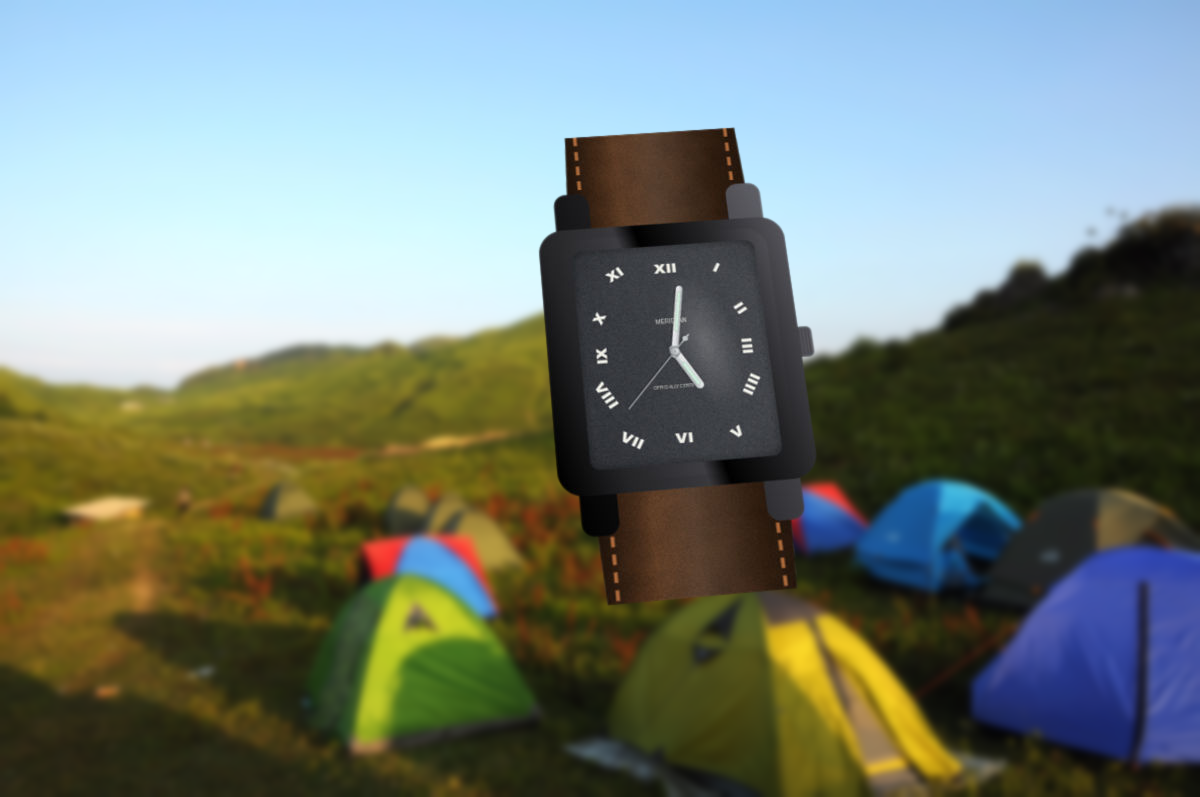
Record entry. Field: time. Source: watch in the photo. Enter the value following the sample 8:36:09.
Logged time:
5:01:37
